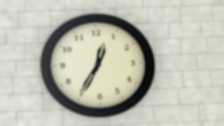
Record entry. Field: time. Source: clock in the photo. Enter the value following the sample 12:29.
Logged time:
12:35
